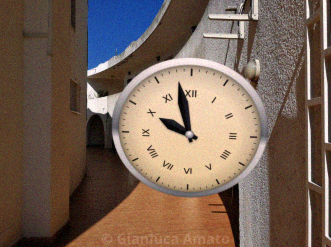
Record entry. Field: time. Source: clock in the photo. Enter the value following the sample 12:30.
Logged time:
9:58
